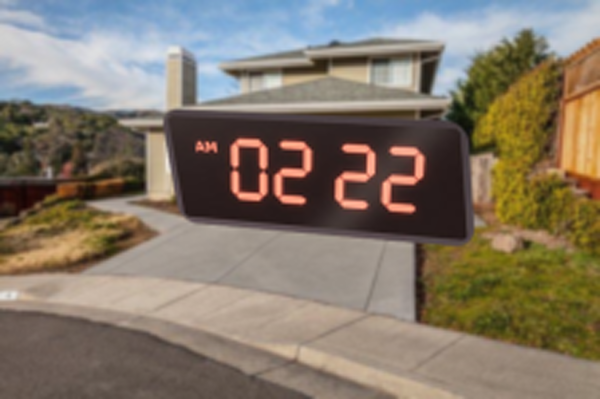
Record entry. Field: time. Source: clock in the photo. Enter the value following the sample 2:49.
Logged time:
2:22
